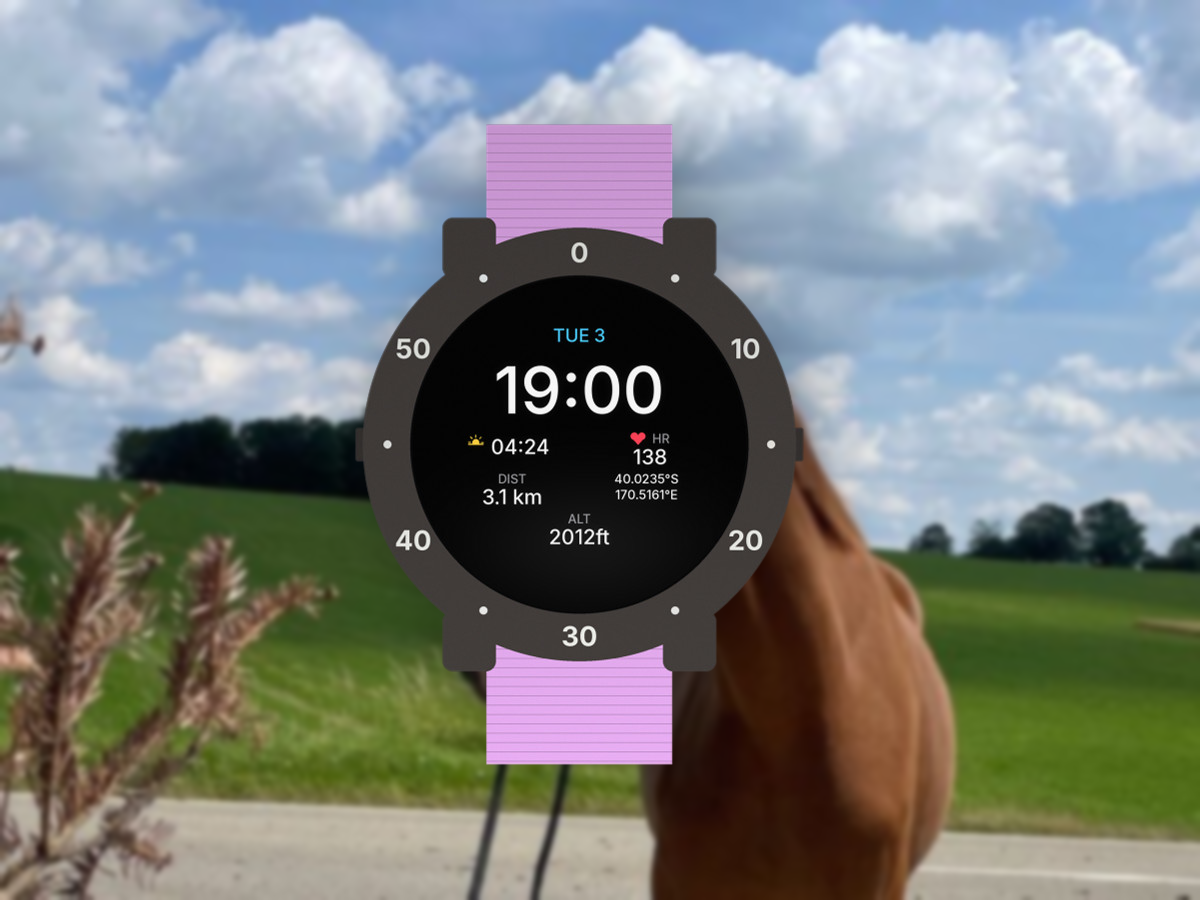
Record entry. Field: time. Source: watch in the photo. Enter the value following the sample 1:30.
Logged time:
19:00
